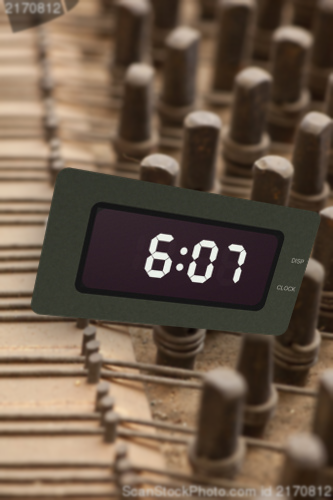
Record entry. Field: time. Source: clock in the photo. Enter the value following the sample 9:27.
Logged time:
6:07
